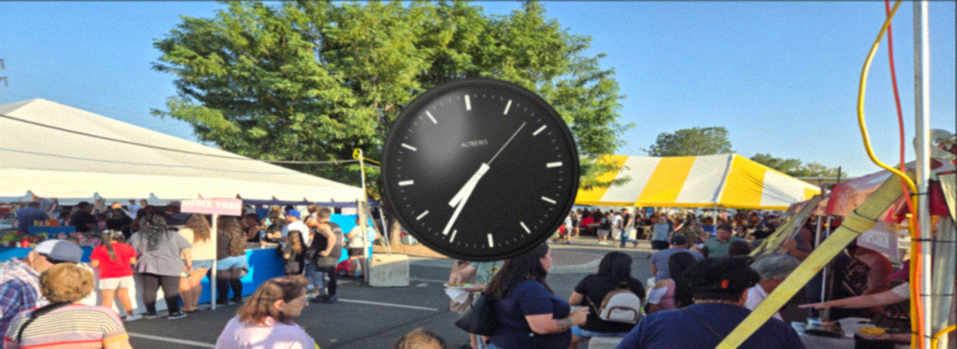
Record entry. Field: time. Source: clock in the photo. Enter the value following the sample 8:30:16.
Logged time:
7:36:08
